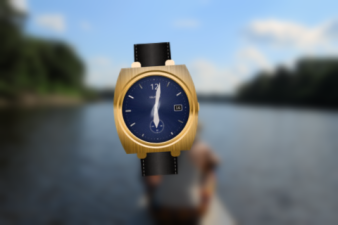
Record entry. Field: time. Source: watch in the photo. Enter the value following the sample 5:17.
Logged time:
6:02
